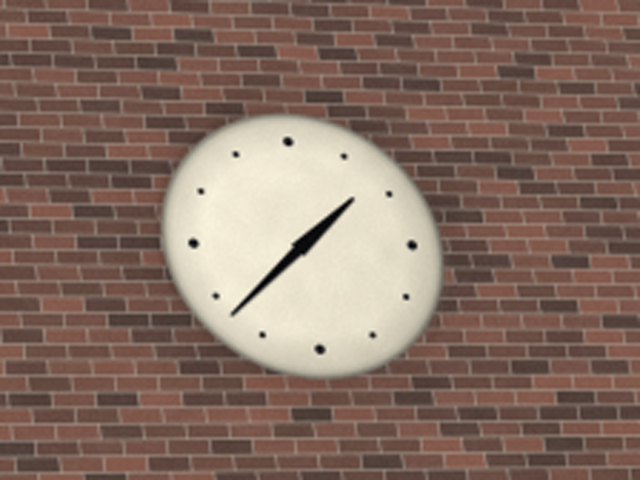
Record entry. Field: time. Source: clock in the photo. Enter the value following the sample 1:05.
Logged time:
1:38
